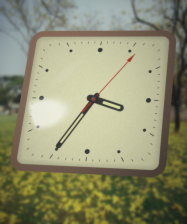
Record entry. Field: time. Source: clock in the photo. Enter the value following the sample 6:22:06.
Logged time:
3:35:06
